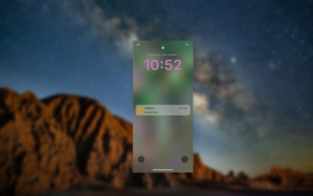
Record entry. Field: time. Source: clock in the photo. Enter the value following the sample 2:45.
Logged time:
10:52
